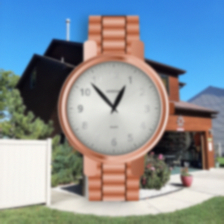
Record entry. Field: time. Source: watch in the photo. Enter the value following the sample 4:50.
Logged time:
12:53
